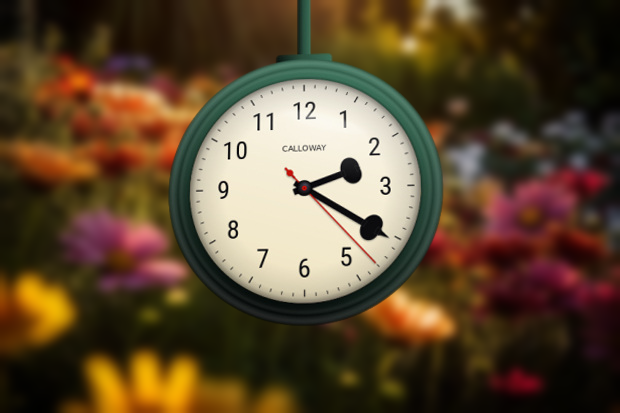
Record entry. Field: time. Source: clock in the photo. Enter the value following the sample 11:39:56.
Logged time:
2:20:23
